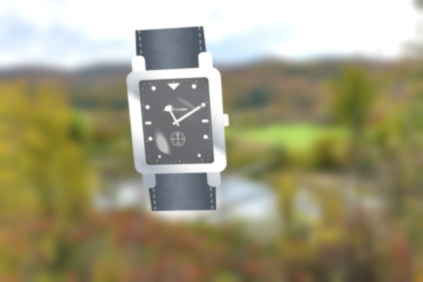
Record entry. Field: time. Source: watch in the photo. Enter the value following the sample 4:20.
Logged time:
11:10
